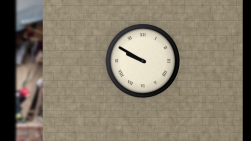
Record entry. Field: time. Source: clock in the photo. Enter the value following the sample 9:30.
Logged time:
9:50
